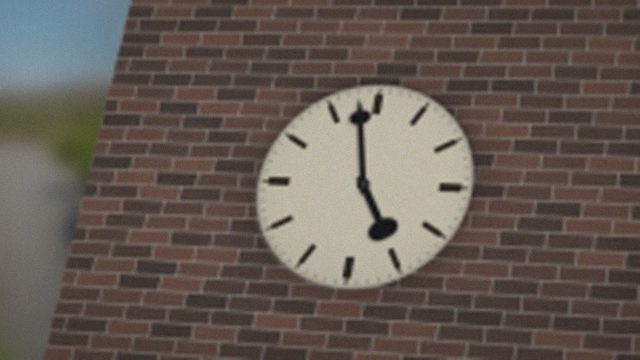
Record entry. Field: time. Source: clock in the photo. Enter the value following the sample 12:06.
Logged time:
4:58
